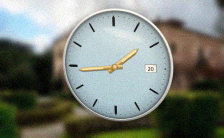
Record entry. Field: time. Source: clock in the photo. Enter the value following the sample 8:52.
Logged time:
1:44
